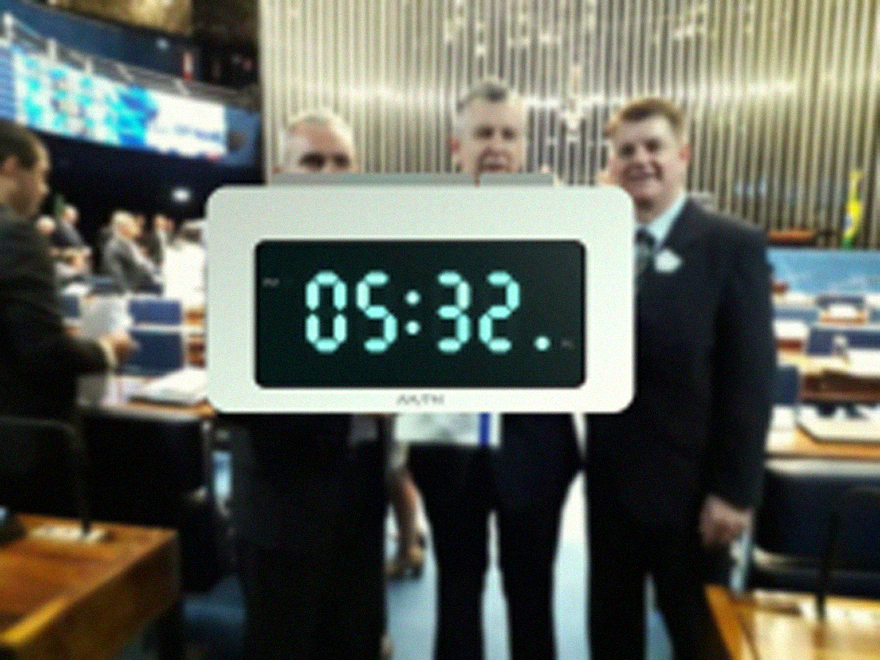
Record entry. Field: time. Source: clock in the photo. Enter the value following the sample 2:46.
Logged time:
5:32
